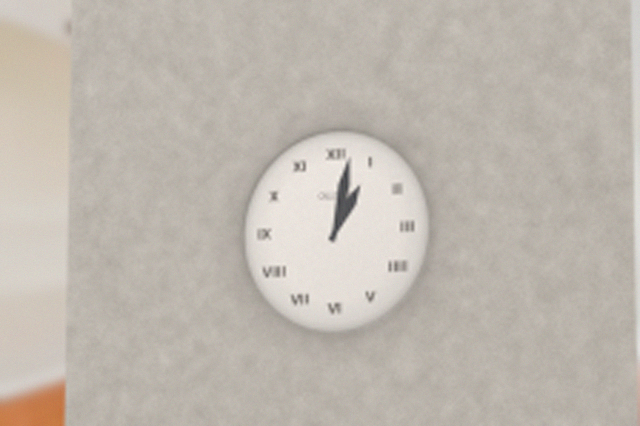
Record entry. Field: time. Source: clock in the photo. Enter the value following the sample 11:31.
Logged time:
1:02
